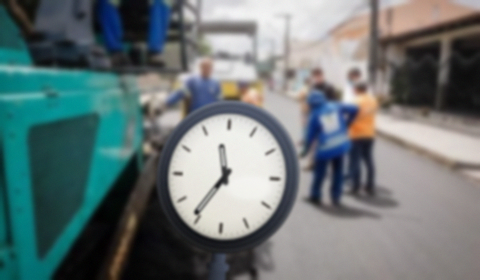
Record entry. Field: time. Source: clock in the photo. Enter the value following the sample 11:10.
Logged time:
11:36
